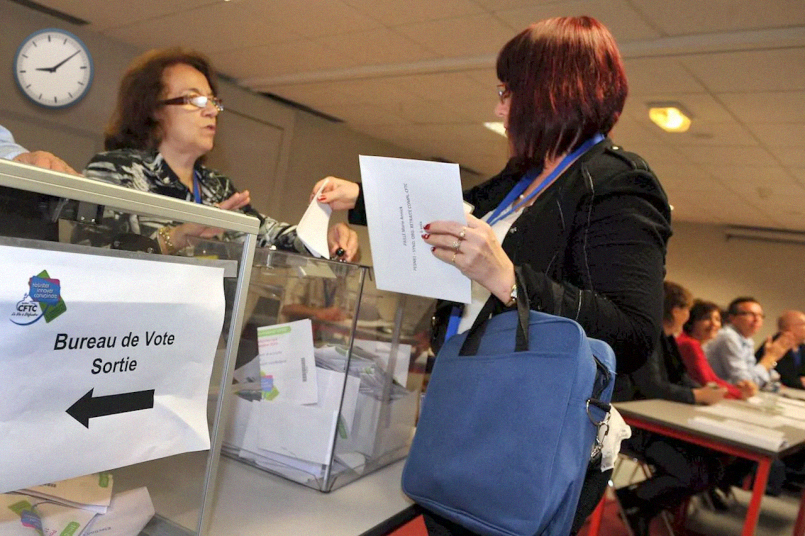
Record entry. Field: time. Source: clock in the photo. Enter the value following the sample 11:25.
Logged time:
9:10
